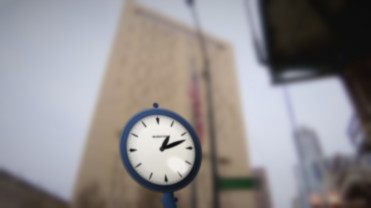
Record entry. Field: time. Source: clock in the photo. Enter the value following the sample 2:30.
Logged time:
1:12
